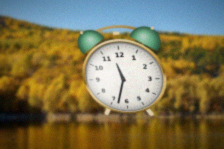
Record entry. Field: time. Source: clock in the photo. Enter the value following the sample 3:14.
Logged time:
11:33
